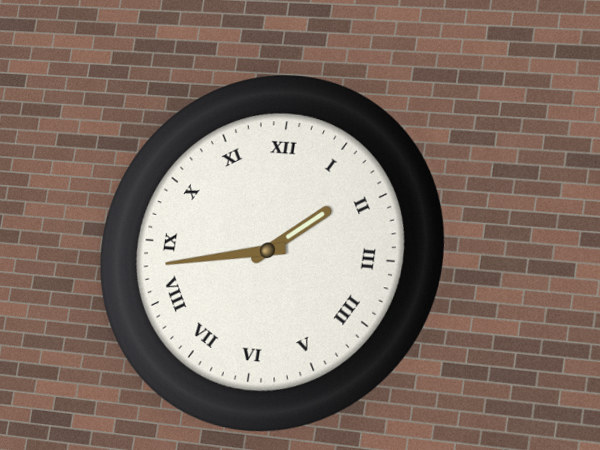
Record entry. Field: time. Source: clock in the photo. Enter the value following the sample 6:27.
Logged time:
1:43
